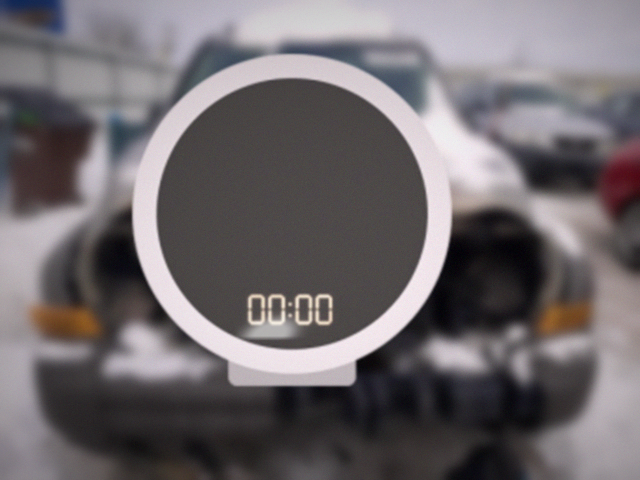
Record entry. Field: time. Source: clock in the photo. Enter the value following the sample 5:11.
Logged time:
0:00
